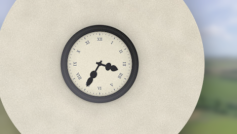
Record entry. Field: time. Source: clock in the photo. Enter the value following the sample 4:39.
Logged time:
3:35
